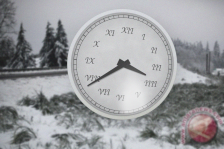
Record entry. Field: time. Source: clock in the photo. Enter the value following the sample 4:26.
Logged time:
3:39
